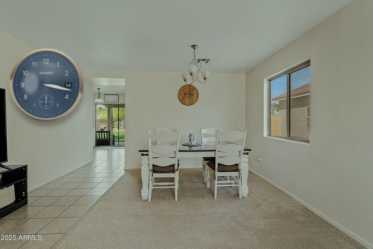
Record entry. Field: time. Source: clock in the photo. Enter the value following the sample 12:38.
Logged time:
3:17
